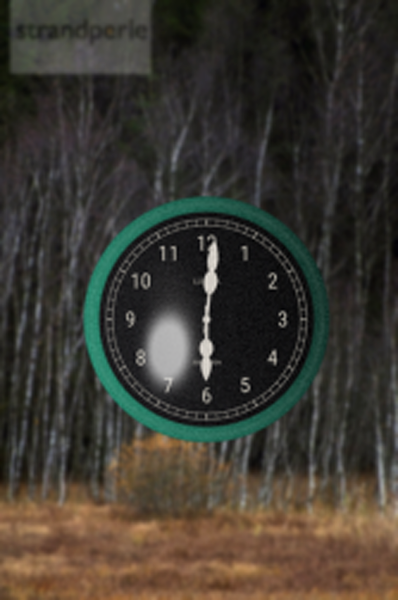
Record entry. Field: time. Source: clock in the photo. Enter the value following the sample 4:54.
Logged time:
6:01
